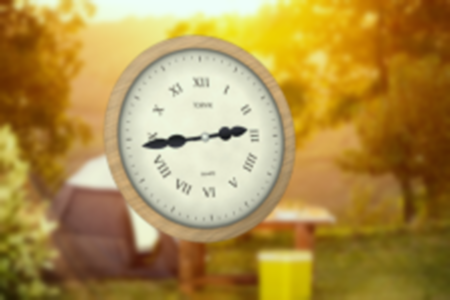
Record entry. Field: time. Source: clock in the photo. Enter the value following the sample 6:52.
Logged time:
2:44
